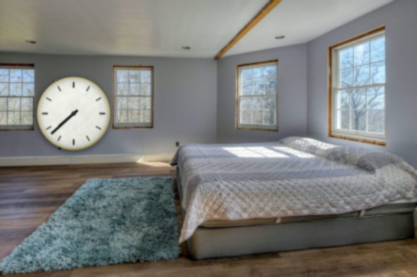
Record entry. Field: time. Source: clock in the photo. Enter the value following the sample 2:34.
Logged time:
7:38
